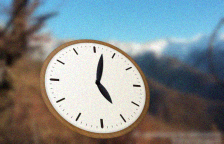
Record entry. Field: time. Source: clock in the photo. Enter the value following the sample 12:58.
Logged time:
5:02
